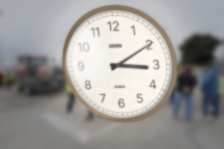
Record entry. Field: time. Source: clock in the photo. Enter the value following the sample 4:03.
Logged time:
3:10
